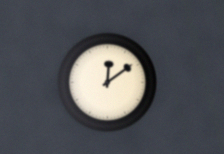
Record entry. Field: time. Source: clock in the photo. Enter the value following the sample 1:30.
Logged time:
12:09
